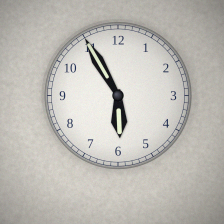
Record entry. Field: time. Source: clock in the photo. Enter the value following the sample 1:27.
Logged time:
5:55
